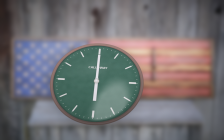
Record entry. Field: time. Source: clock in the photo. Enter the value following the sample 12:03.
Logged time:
6:00
